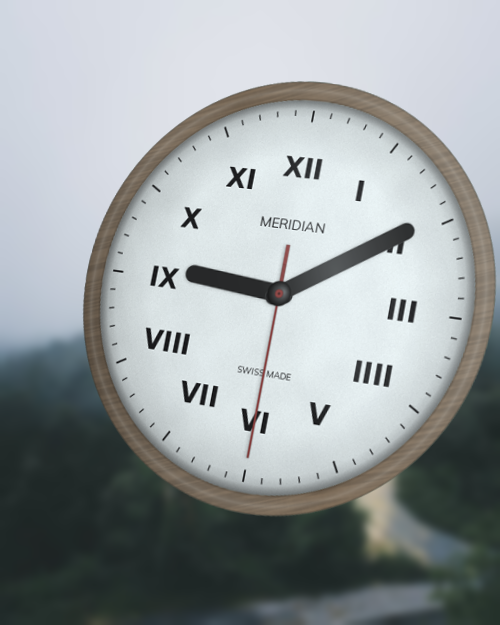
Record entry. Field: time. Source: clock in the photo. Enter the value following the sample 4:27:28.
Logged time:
9:09:30
